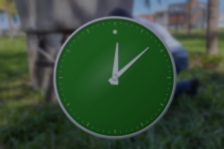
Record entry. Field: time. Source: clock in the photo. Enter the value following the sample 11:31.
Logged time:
12:08
